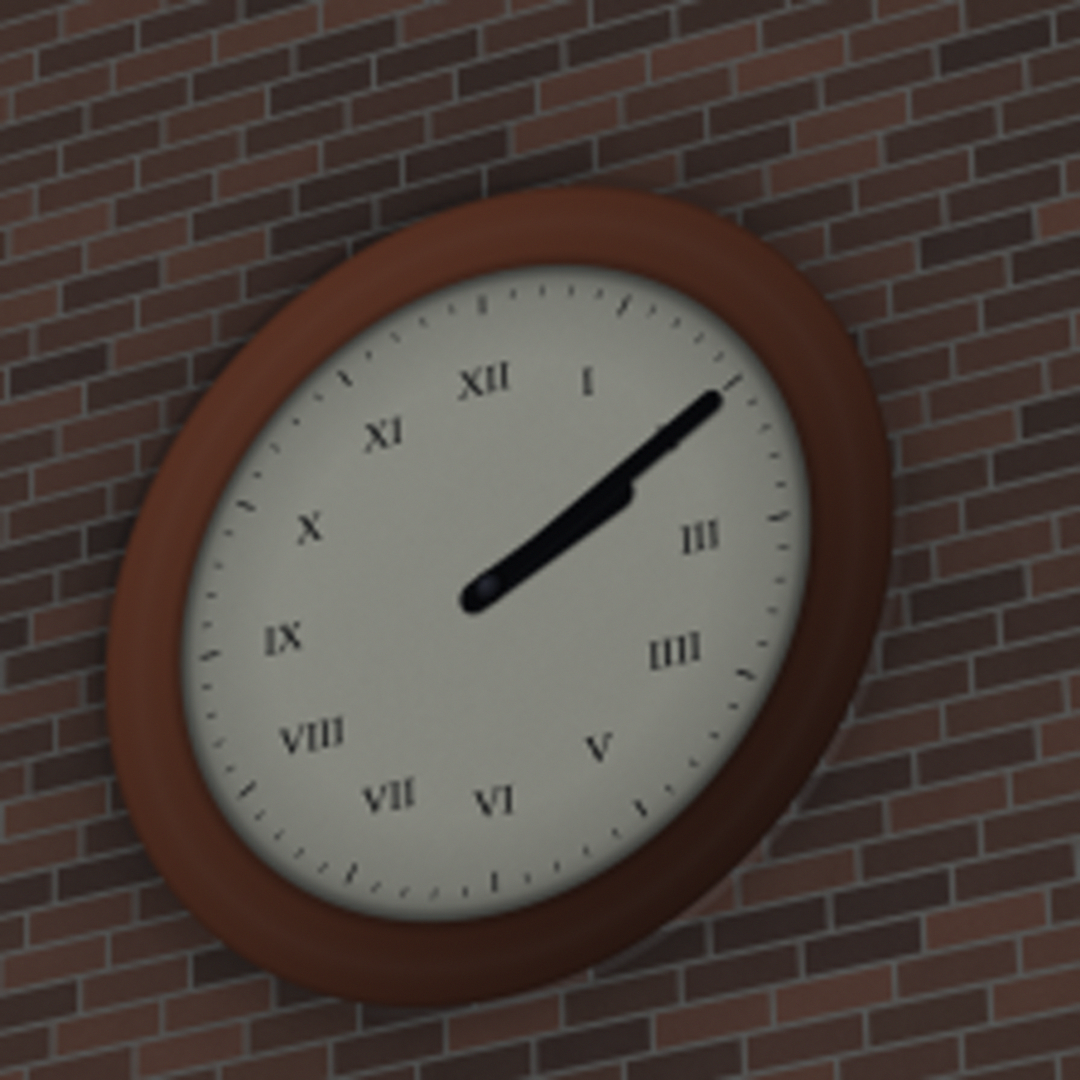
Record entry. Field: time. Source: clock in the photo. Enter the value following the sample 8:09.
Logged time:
2:10
